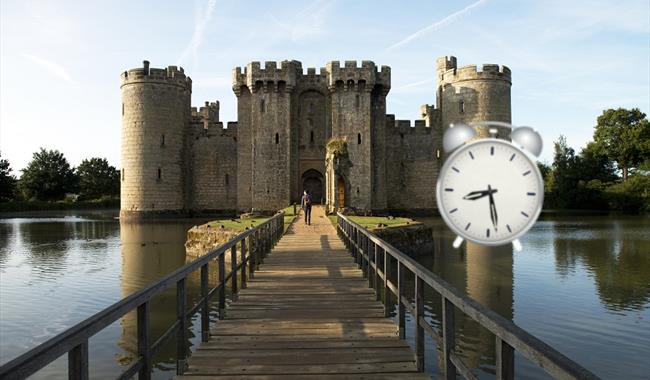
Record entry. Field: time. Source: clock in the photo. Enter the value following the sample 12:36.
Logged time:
8:28
